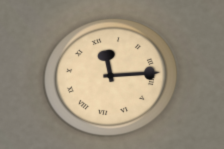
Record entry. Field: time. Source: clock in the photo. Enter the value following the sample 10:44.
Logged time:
12:18
